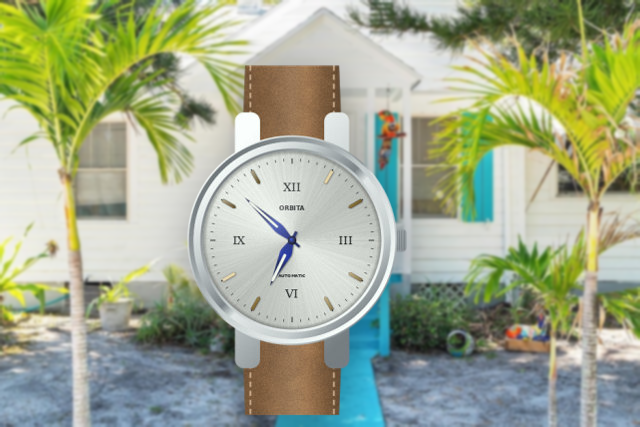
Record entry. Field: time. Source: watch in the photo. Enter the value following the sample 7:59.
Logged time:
6:52
